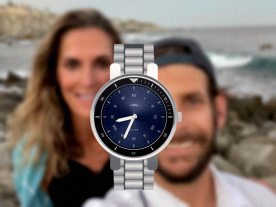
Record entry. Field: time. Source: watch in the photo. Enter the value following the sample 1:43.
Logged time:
8:34
